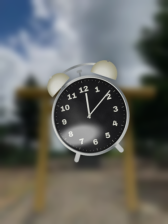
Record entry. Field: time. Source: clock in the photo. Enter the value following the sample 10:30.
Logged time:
12:09
